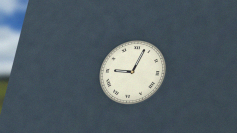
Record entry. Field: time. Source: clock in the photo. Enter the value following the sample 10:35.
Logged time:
9:03
